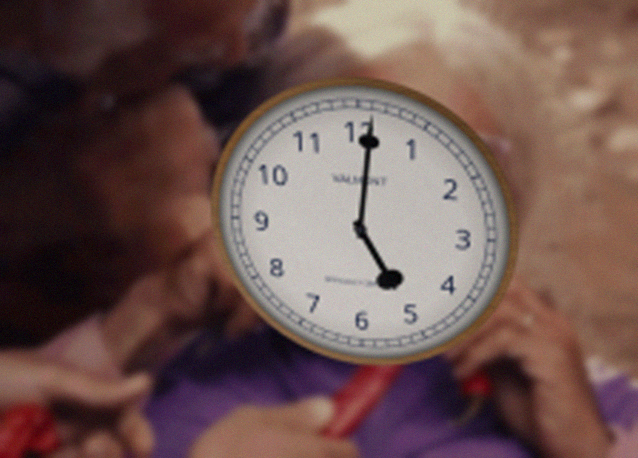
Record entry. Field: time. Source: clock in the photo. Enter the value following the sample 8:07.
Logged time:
5:01
